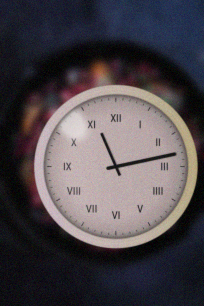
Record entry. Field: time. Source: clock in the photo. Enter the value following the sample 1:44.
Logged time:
11:13
